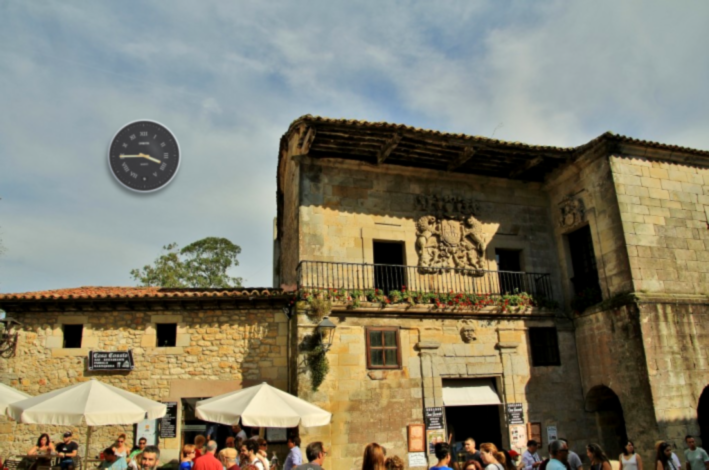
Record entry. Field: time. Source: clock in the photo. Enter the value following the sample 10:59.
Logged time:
3:45
